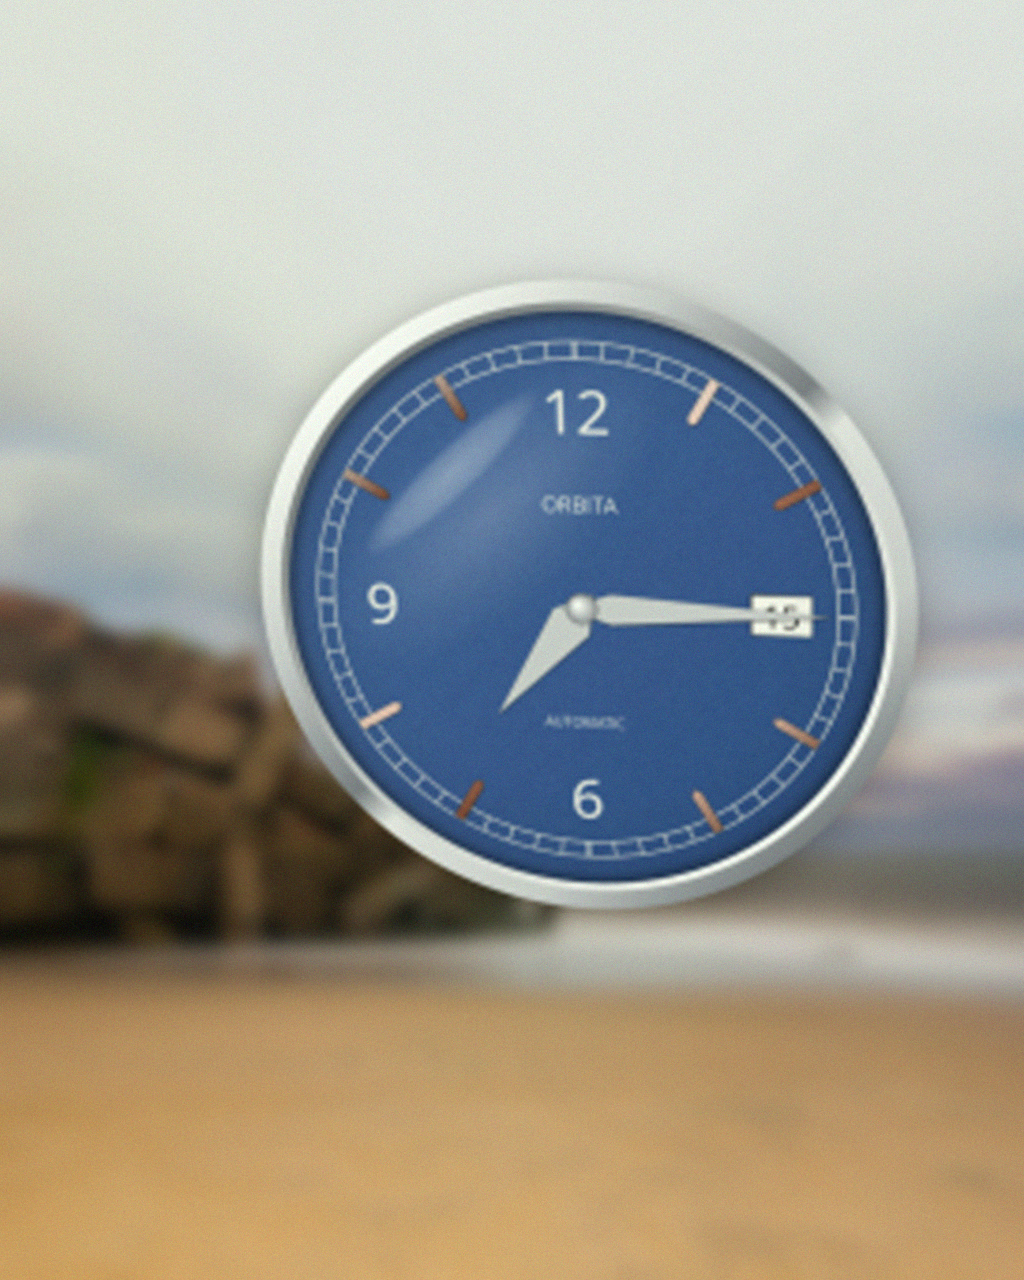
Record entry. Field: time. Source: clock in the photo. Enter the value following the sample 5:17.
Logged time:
7:15
